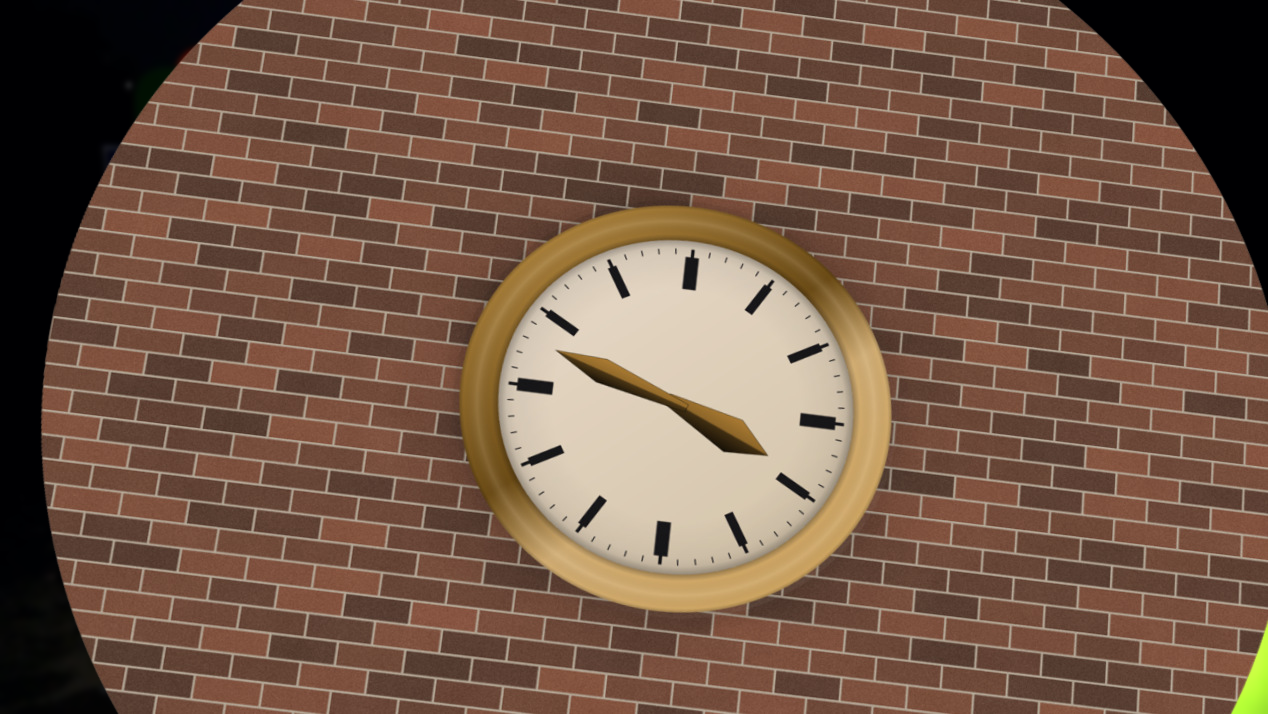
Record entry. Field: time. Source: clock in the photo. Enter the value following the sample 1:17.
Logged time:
3:48
